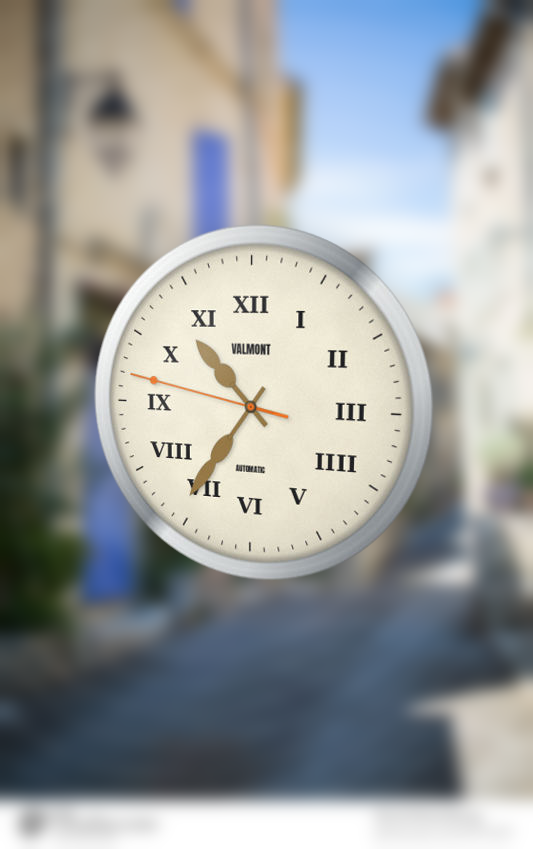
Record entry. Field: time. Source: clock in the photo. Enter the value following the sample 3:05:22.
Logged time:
10:35:47
